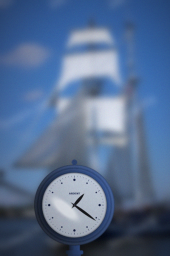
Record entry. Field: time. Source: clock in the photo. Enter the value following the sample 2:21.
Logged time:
1:21
